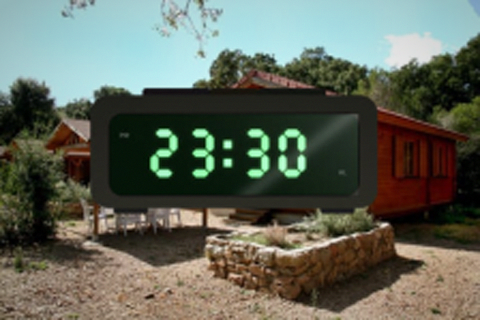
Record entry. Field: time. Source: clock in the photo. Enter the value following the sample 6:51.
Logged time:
23:30
